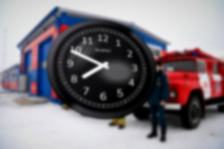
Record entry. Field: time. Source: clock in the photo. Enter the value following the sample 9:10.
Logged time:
7:49
